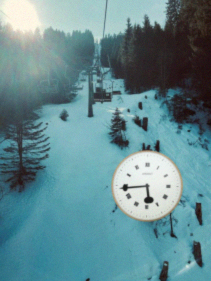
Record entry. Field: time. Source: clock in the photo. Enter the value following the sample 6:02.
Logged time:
5:44
